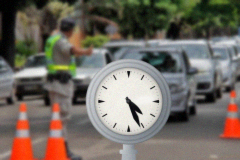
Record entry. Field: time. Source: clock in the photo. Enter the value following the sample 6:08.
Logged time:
4:26
